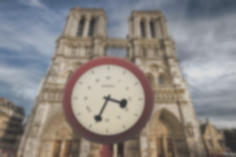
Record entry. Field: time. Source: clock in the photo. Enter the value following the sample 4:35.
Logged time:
3:34
